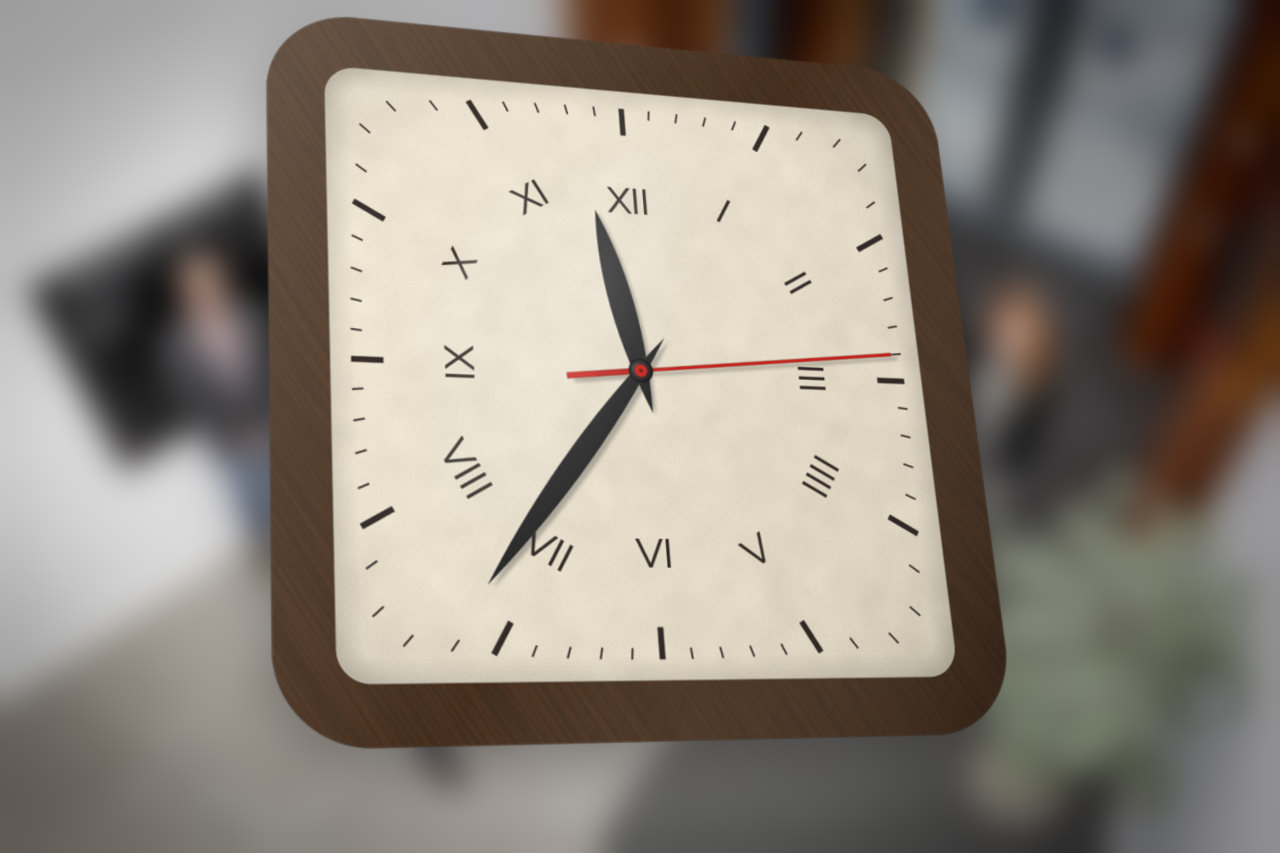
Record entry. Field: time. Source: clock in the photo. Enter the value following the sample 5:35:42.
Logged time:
11:36:14
